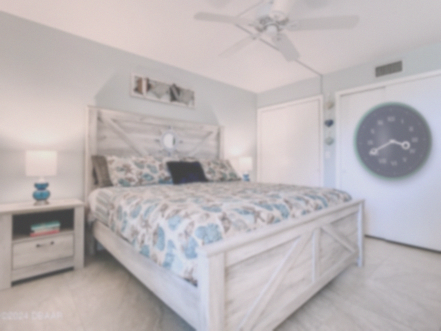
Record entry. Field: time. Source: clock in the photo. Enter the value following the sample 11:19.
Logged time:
3:41
